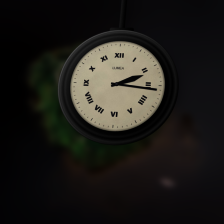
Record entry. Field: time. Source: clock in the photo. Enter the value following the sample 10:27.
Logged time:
2:16
